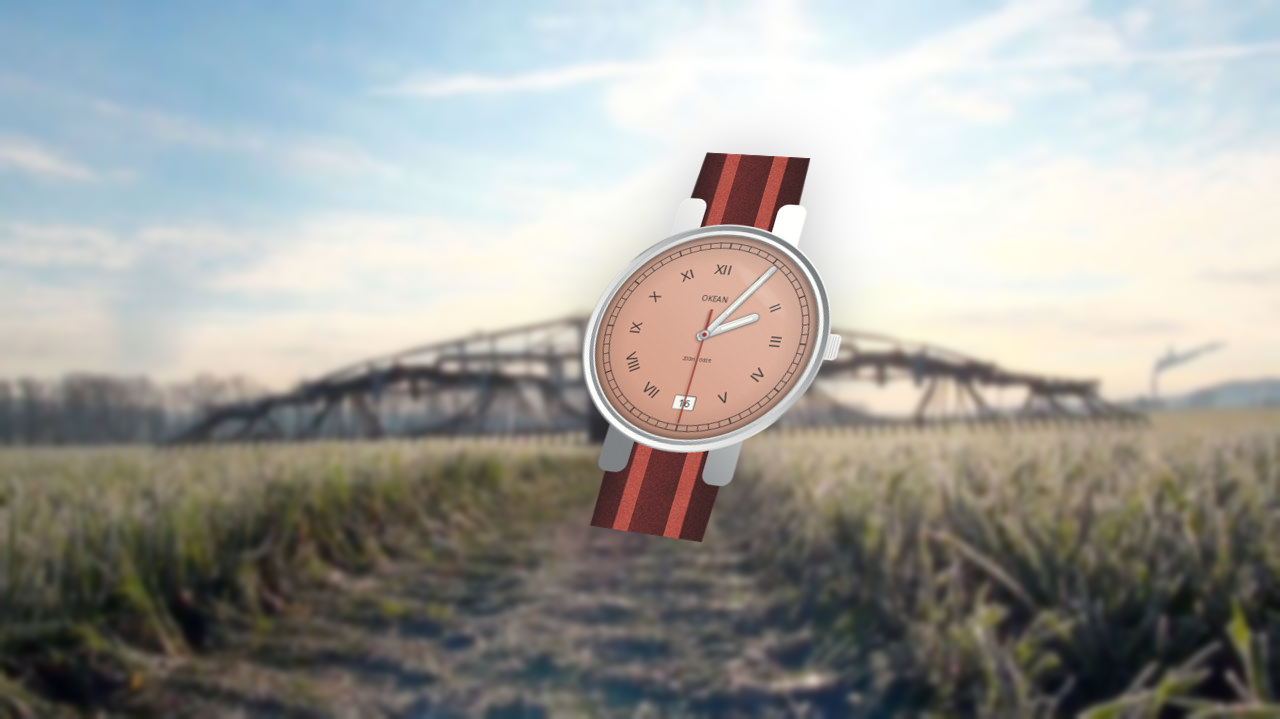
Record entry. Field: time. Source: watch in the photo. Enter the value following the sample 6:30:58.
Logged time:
2:05:30
